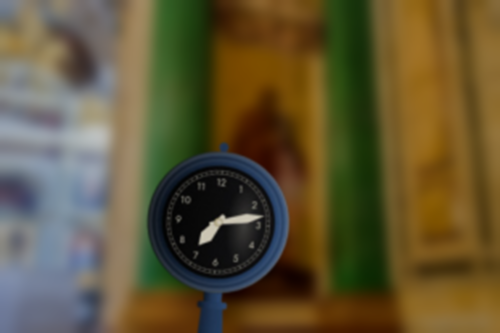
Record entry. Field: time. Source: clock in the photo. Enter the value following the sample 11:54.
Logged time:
7:13
